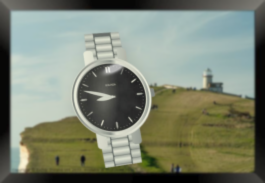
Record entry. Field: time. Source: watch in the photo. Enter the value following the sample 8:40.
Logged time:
8:48
